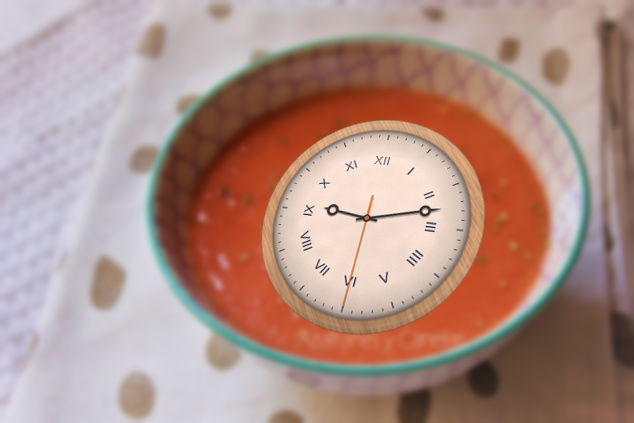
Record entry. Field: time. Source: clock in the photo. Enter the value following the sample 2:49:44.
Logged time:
9:12:30
